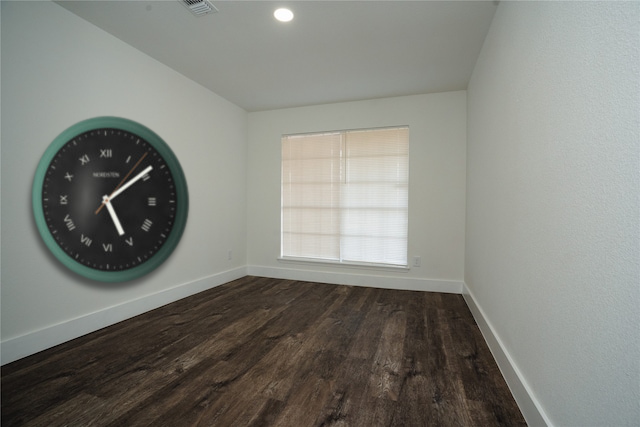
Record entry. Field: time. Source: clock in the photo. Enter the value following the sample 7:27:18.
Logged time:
5:09:07
